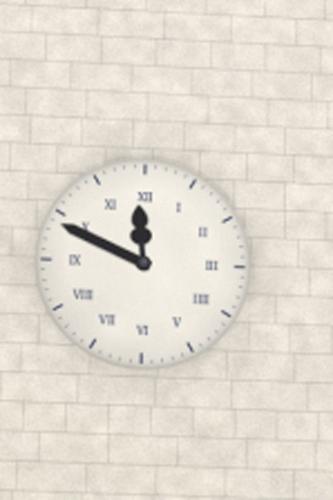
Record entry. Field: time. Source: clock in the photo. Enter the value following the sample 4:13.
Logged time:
11:49
